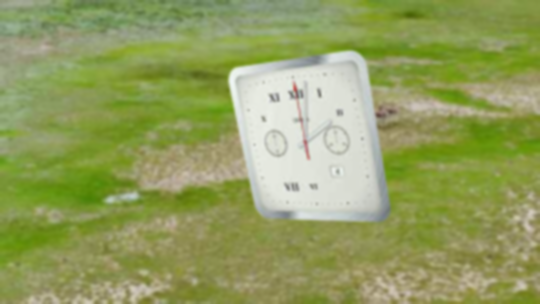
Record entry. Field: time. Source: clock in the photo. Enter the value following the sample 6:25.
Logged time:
2:02
